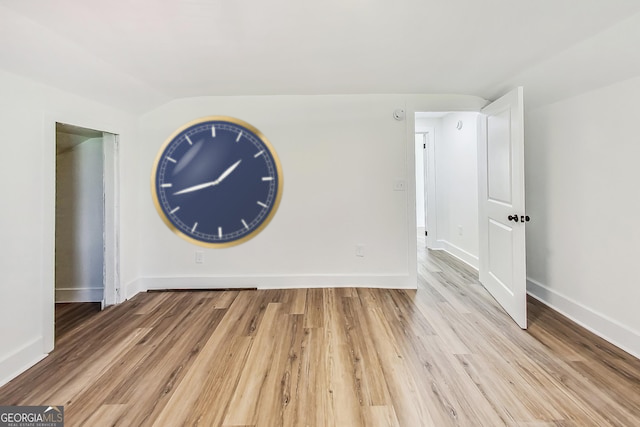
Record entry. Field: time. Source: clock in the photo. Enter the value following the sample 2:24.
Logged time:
1:43
